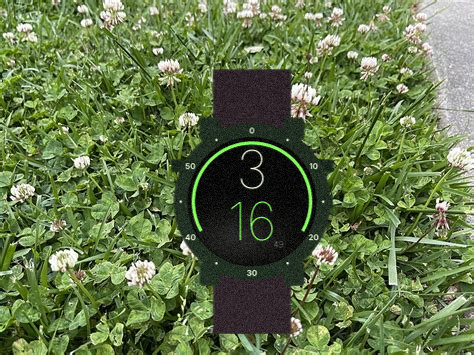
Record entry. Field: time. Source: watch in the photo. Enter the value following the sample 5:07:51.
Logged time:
3:16:49
